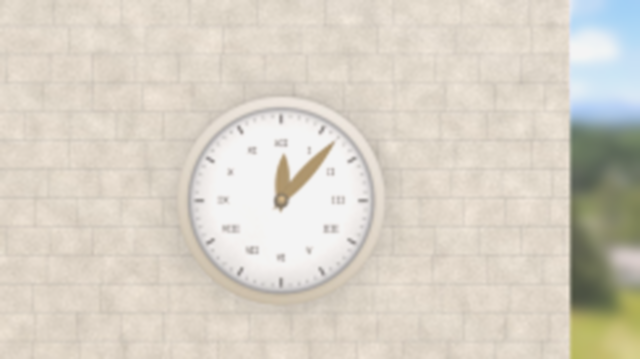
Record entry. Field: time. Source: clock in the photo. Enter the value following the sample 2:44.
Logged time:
12:07
